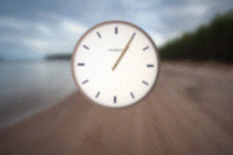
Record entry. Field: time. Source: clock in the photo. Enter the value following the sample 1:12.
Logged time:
1:05
